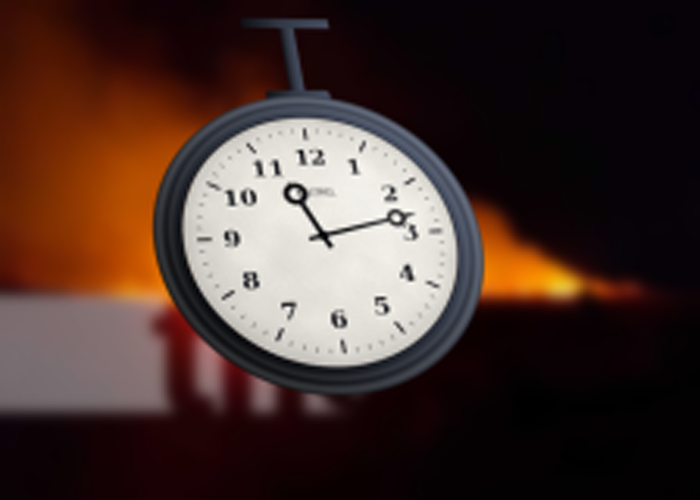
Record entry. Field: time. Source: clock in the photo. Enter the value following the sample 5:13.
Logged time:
11:13
